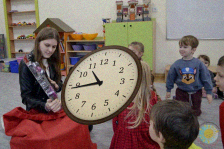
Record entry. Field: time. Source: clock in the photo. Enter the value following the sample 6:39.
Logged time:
10:44
